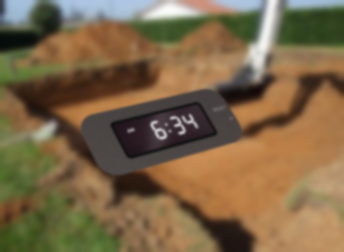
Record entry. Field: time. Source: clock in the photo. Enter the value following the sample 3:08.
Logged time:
6:34
